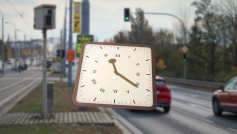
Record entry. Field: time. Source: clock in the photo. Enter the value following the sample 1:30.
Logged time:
11:21
